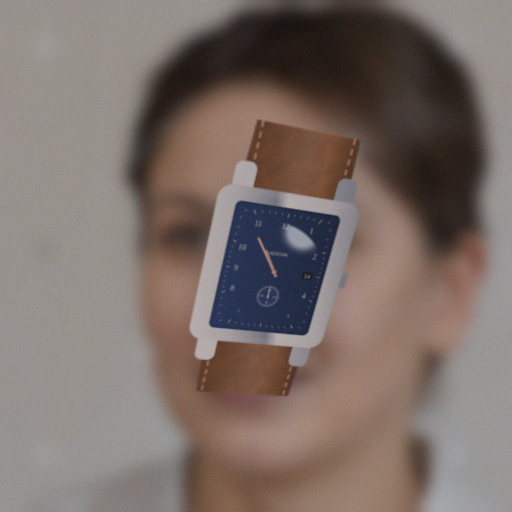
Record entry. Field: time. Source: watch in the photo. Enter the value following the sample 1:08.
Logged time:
10:54
